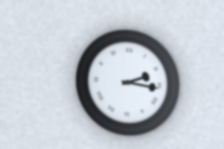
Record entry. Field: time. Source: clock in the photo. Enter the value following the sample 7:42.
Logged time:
2:16
